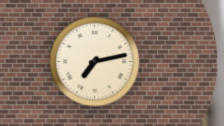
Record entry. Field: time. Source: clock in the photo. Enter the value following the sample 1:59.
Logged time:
7:13
